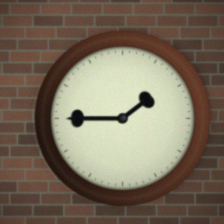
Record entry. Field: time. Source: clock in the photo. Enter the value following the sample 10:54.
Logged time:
1:45
